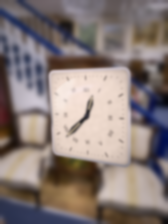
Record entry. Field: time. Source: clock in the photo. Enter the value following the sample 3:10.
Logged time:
12:38
